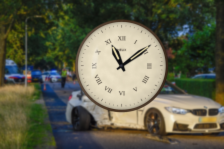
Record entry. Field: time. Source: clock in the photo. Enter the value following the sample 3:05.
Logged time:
11:09
